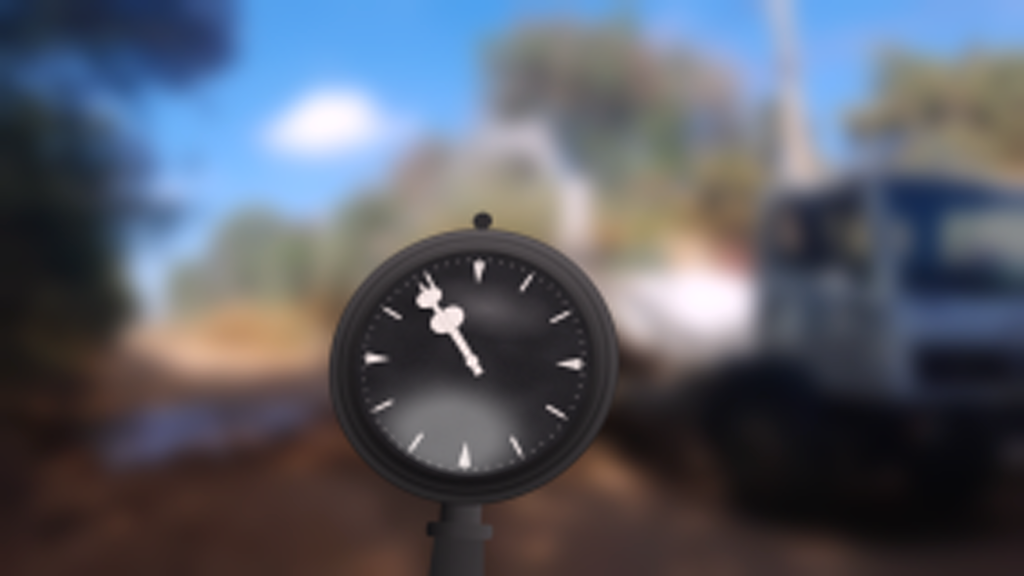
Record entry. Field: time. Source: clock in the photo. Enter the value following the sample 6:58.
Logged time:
10:54
